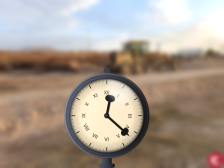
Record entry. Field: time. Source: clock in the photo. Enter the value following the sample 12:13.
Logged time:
12:22
